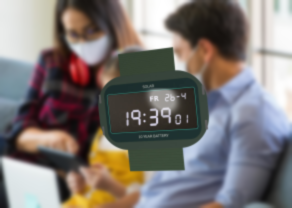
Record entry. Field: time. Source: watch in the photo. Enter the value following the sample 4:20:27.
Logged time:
19:39:01
